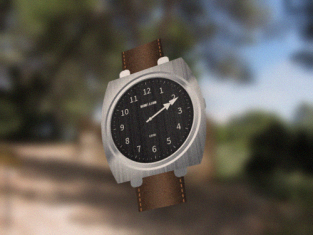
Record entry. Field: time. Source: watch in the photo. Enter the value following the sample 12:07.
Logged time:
2:11
